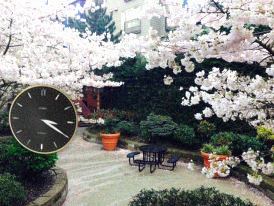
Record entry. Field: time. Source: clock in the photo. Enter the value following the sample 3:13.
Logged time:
3:20
